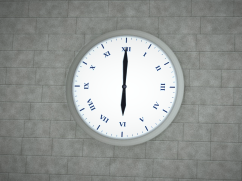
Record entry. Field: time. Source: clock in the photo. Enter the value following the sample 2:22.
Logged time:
6:00
